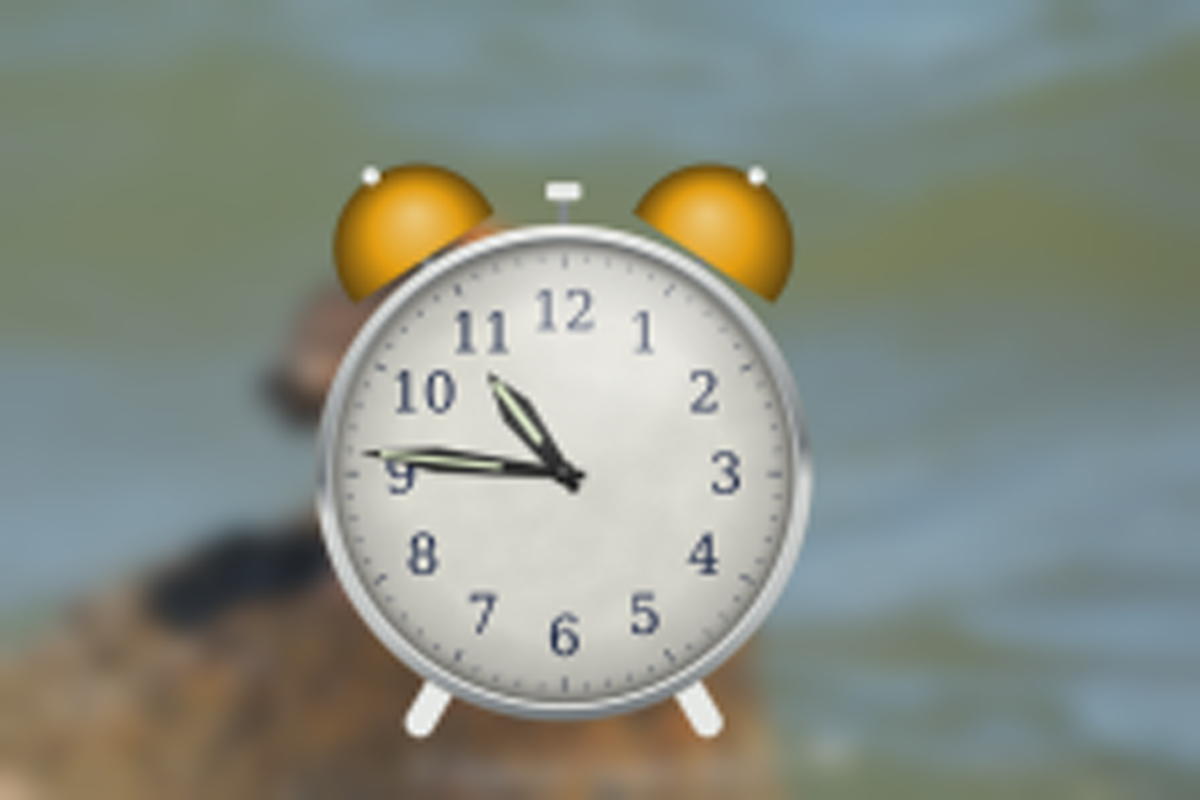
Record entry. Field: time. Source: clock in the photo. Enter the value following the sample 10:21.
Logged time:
10:46
